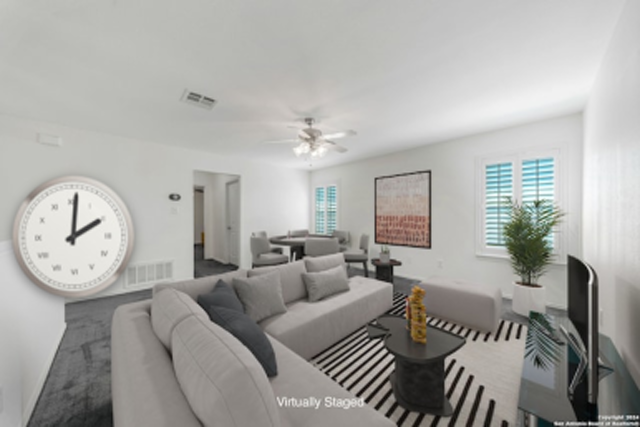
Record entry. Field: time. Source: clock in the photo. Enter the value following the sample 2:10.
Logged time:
2:01
